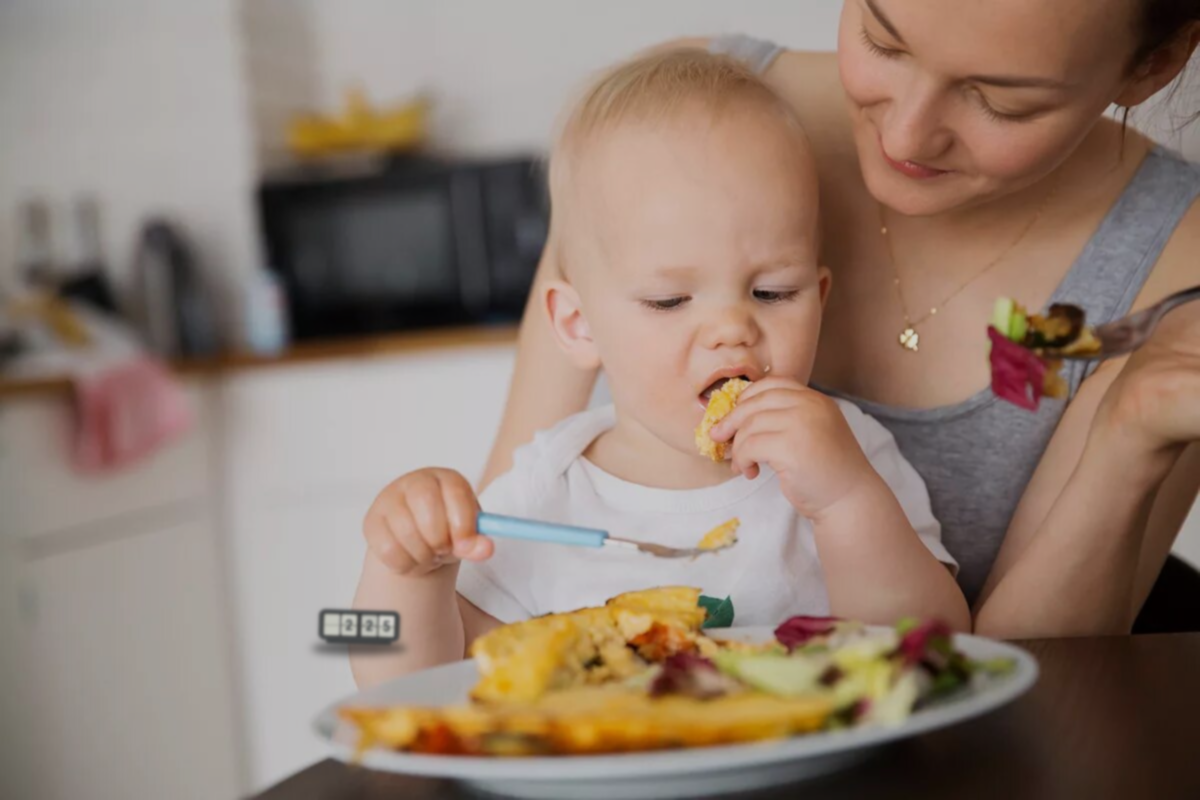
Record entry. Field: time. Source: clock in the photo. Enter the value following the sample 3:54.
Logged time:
2:25
